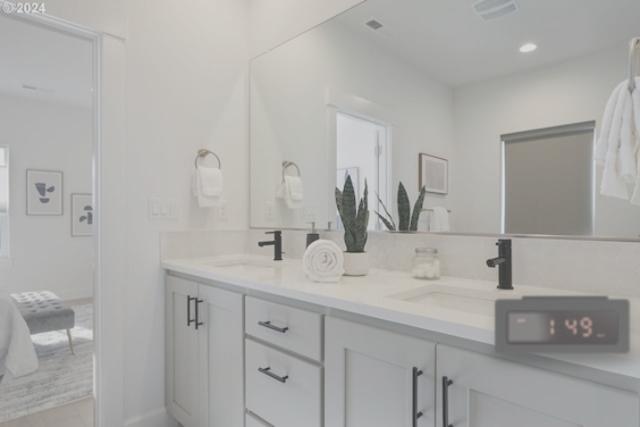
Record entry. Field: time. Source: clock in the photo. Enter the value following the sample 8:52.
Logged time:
1:49
